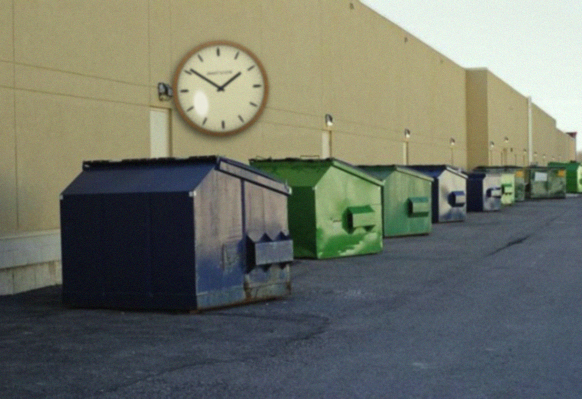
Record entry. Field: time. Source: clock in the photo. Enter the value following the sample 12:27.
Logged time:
1:51
